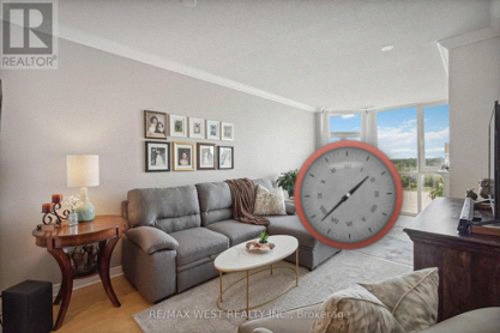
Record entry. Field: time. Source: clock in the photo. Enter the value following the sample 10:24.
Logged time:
1:38
